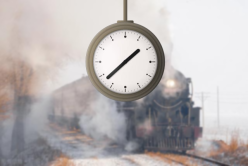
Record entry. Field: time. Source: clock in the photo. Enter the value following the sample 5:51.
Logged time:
1:38
